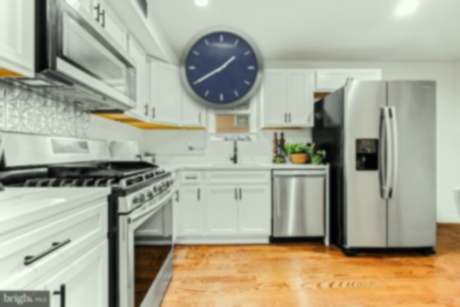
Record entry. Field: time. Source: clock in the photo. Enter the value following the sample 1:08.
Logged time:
1:40
